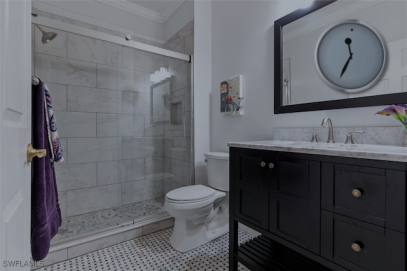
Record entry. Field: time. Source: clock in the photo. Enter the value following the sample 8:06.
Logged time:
11:34
